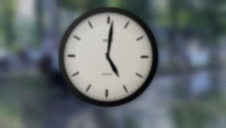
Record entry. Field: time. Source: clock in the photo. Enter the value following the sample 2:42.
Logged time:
5:01
